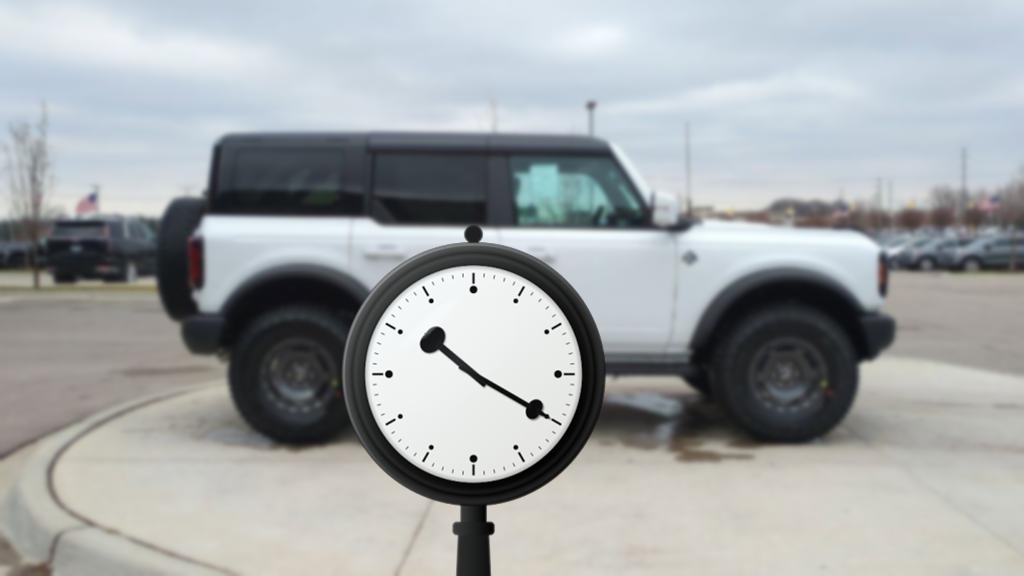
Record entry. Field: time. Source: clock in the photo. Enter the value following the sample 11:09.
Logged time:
10:20
